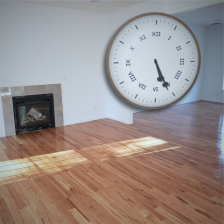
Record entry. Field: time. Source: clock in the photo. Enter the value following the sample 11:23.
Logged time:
5:26
